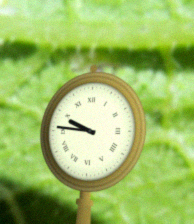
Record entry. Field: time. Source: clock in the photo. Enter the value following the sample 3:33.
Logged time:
9:46
